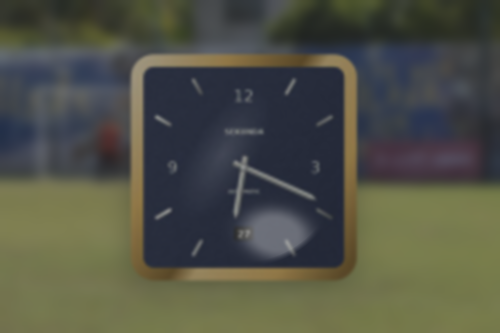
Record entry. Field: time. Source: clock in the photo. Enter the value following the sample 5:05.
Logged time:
6:19
